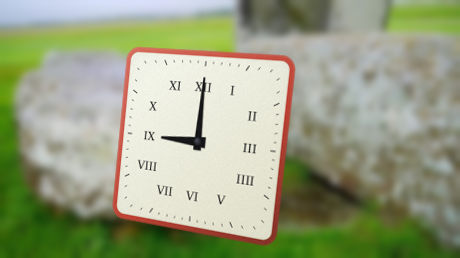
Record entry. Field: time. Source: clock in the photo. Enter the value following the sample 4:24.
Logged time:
9:00
